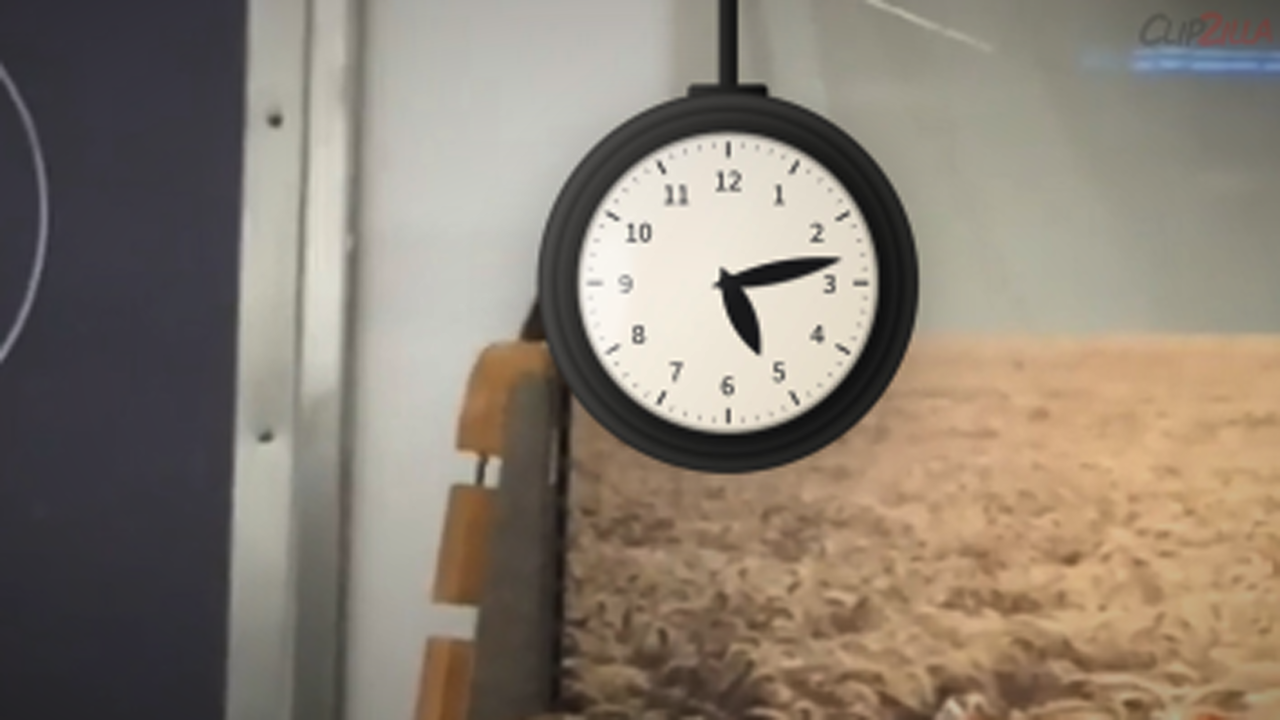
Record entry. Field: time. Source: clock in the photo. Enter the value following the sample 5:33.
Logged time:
5:13
